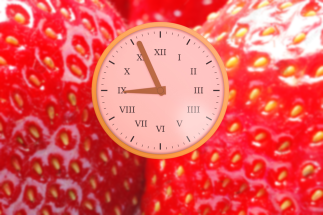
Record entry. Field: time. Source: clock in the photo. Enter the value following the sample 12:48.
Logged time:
8:56
